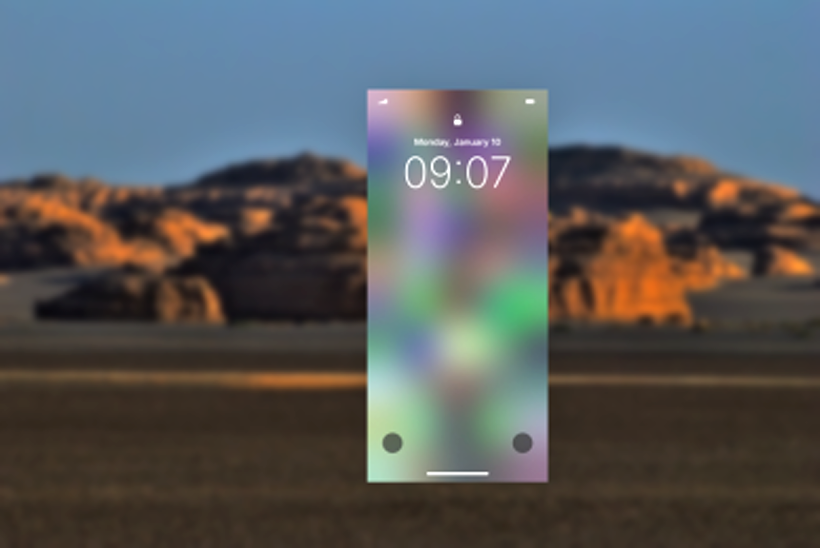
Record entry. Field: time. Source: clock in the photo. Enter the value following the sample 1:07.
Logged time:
9:07
